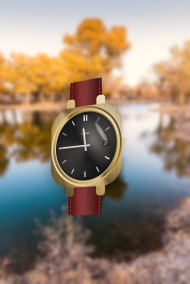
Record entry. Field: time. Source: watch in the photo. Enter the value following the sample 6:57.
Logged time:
11:45
